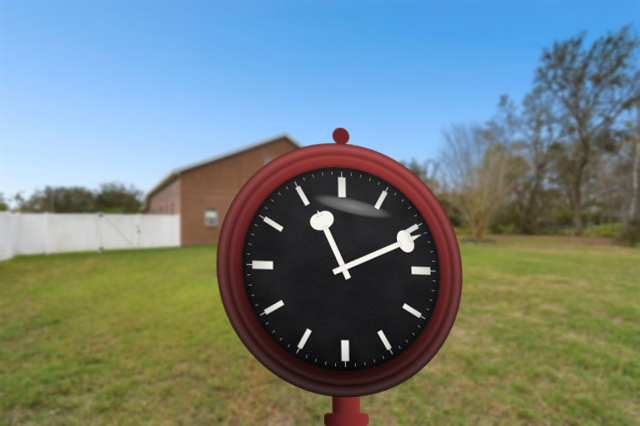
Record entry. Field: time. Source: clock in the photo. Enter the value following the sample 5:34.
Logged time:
11:11
